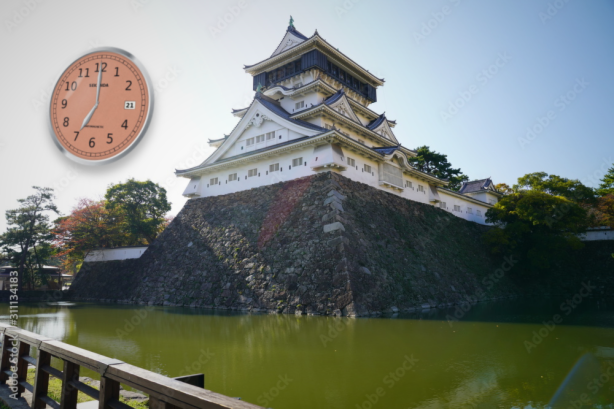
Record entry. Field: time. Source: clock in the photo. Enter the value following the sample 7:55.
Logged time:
7:00
